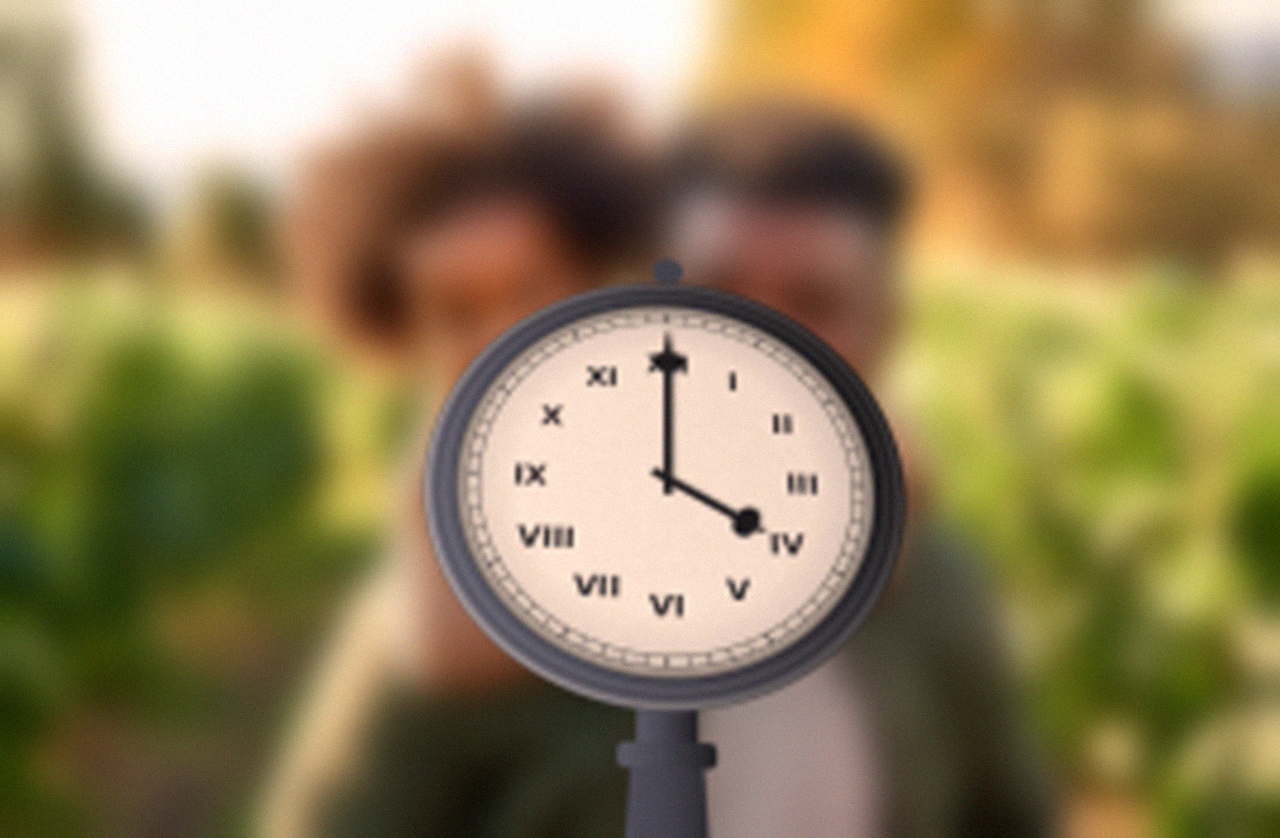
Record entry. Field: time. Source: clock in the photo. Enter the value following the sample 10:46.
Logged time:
4:00
